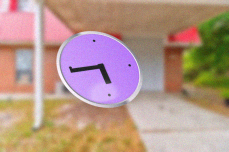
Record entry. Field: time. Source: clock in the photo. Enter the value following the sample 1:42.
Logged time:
5:44
